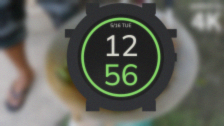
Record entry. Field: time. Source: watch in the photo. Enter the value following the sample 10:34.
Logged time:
12:56
